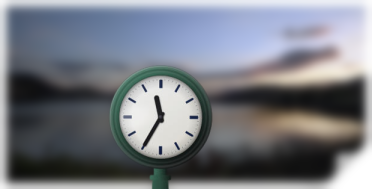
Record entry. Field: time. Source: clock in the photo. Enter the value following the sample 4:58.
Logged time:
11:35
